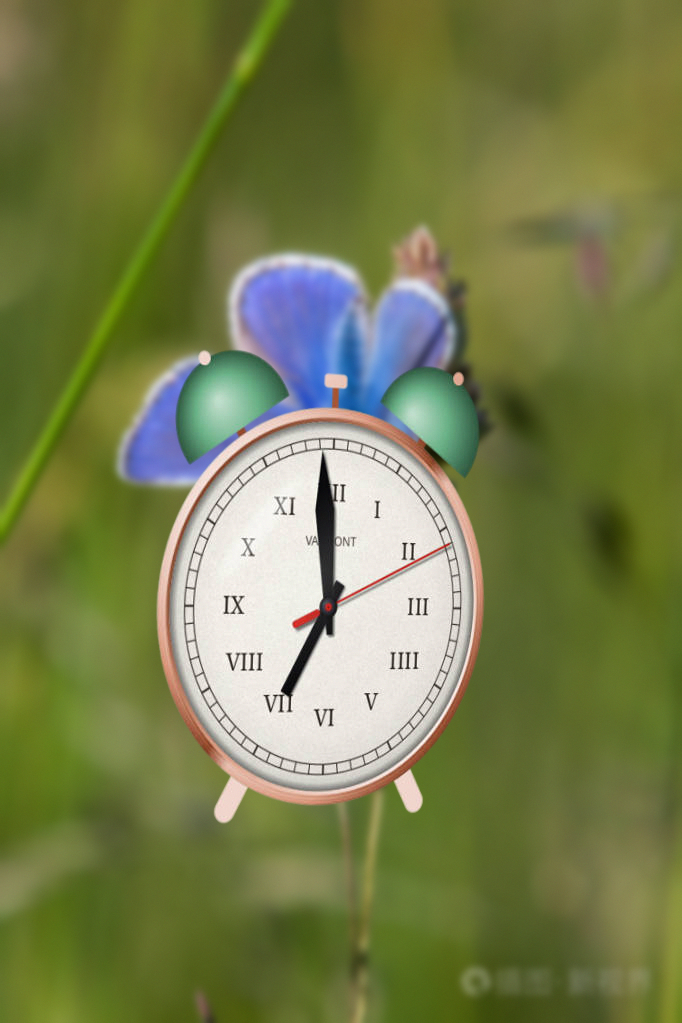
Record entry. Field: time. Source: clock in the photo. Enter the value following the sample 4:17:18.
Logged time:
6:59:11
